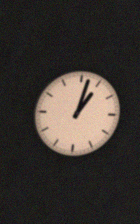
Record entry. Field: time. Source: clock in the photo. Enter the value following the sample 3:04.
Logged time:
1:02
